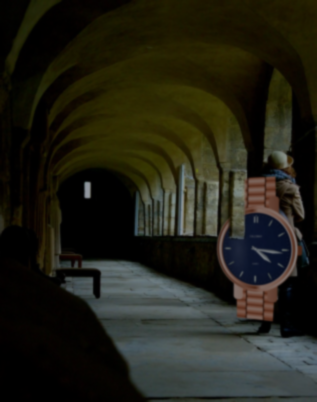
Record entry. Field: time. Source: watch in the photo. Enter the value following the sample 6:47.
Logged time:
4:16
